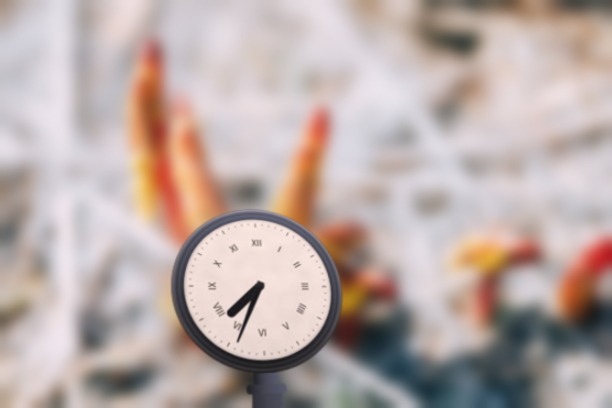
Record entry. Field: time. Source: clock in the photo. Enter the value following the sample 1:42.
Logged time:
7:34
